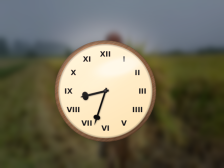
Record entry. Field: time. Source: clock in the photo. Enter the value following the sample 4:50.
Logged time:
8:33
